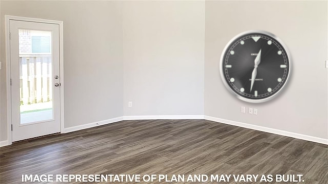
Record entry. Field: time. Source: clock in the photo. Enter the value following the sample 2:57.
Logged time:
12:32
